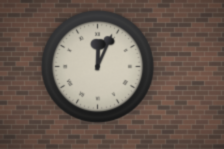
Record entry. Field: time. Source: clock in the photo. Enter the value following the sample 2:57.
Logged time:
12:04
